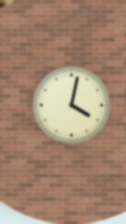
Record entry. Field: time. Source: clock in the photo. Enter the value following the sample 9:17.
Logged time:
4:02
